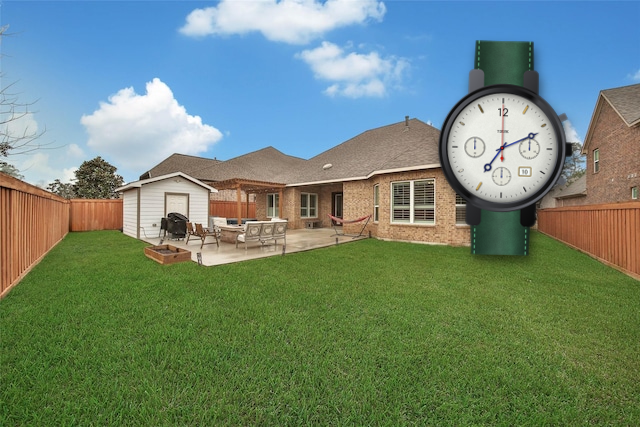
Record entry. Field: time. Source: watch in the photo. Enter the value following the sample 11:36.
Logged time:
7:11
